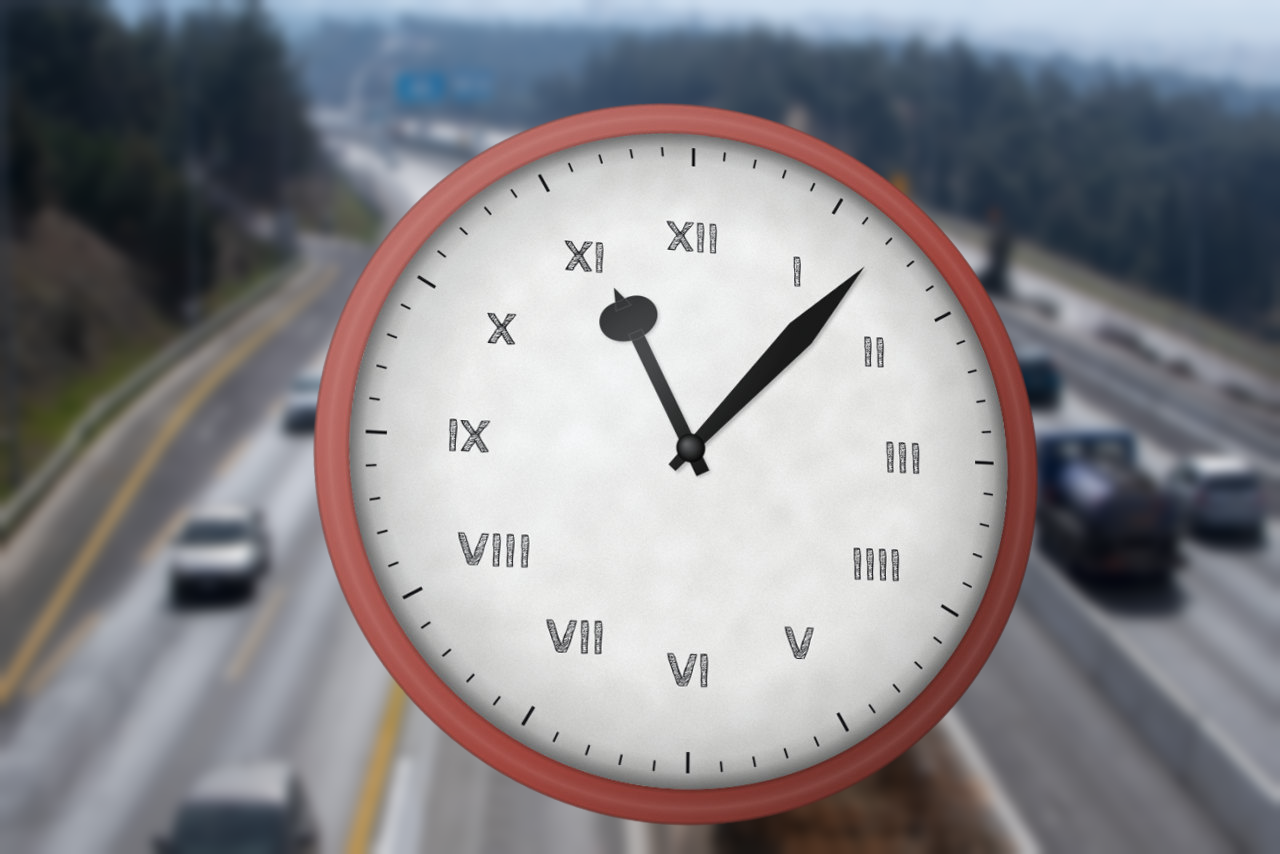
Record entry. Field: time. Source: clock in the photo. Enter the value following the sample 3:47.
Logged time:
11:07
